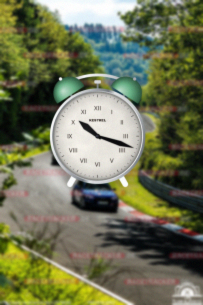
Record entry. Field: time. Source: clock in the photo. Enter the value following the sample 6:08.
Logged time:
10:18
